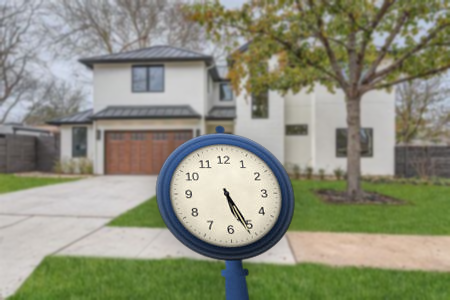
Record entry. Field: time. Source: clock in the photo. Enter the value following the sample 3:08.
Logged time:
5:26
